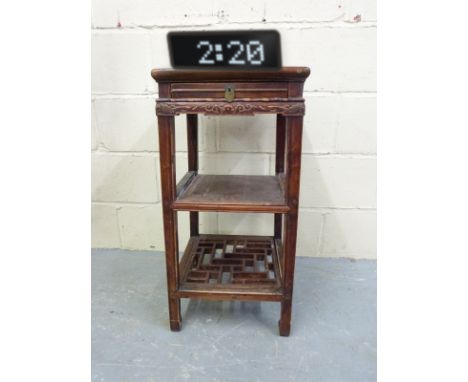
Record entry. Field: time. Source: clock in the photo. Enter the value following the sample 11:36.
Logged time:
2:20
